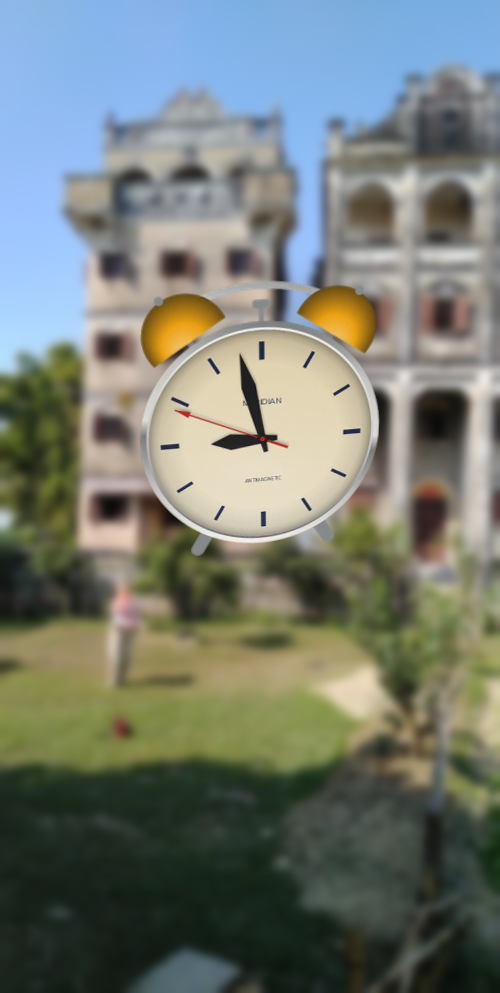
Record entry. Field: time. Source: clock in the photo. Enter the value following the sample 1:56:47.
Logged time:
8:57:49
